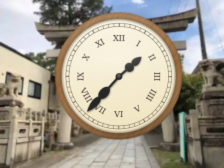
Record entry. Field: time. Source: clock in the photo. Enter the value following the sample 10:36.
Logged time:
1:37
